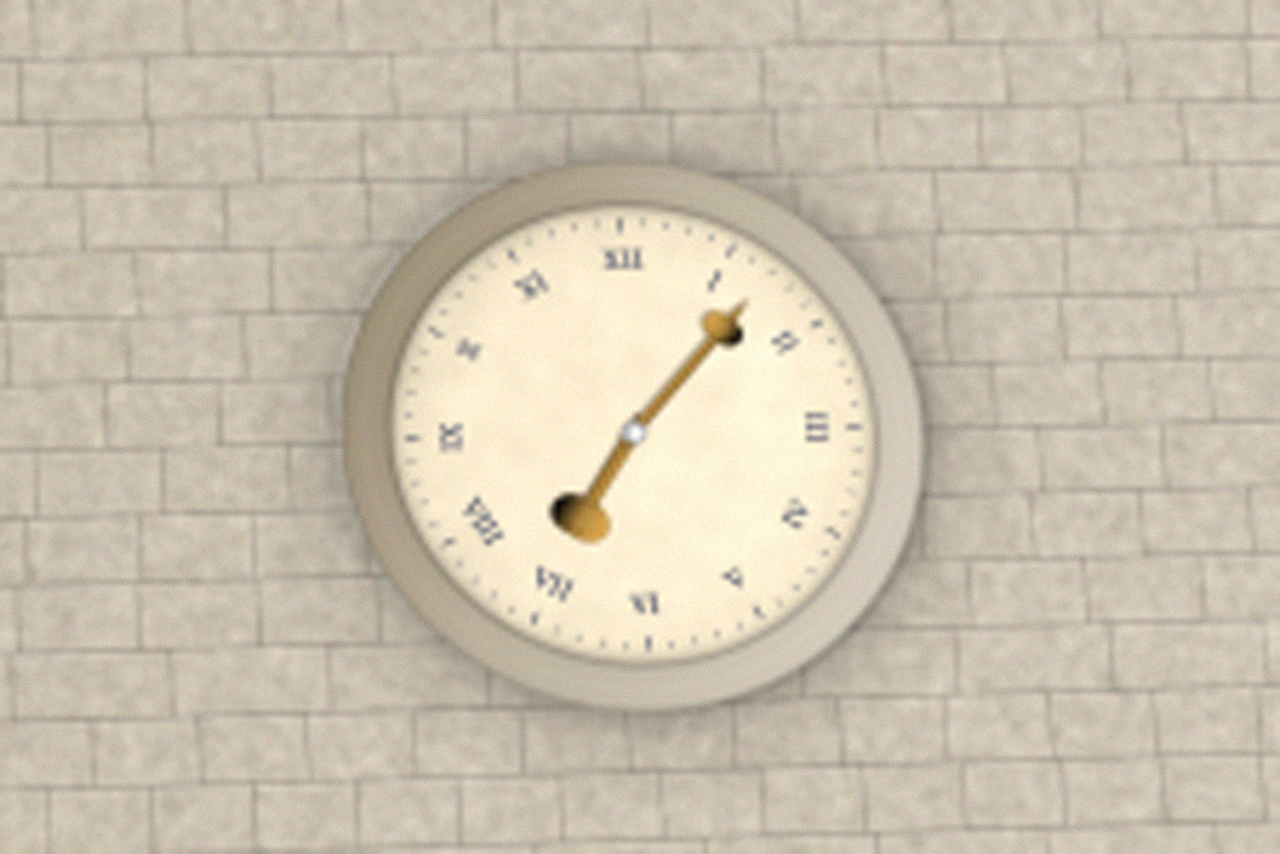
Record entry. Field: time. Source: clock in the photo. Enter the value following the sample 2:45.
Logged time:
7:07
